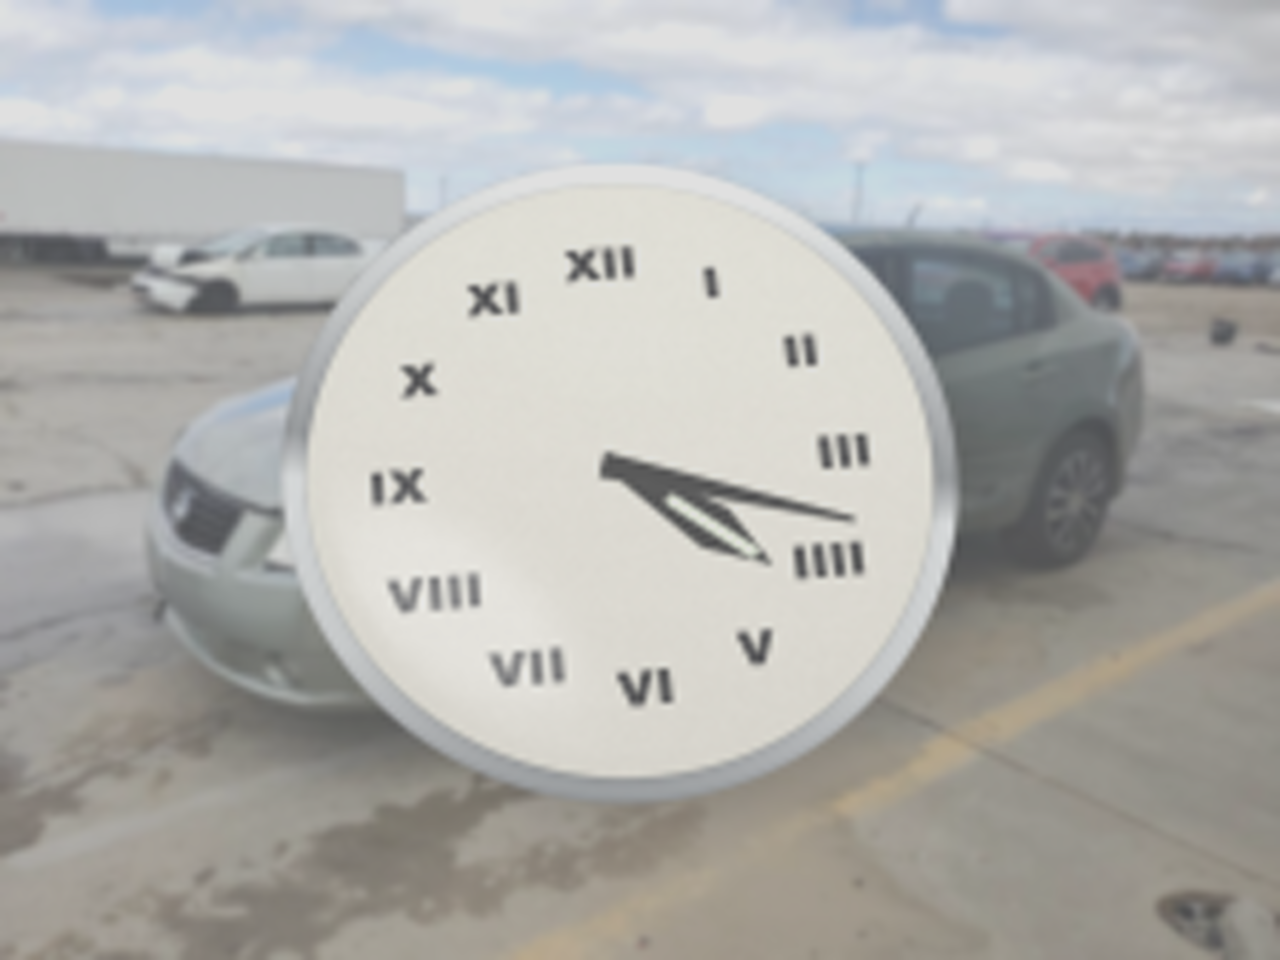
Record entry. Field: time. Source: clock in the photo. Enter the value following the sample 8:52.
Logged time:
4:18
